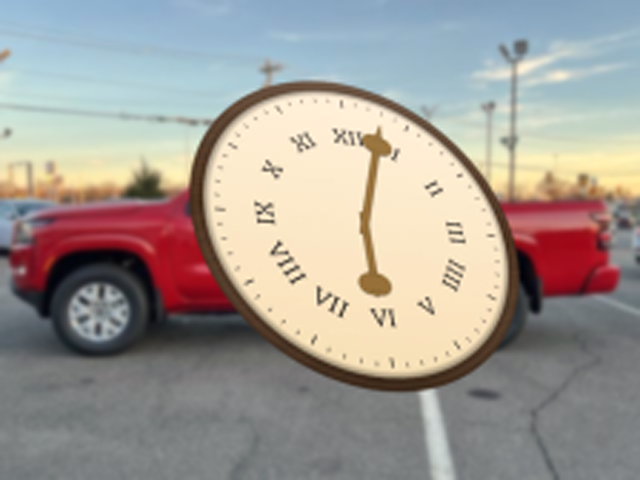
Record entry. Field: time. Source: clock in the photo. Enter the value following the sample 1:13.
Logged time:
6:03
